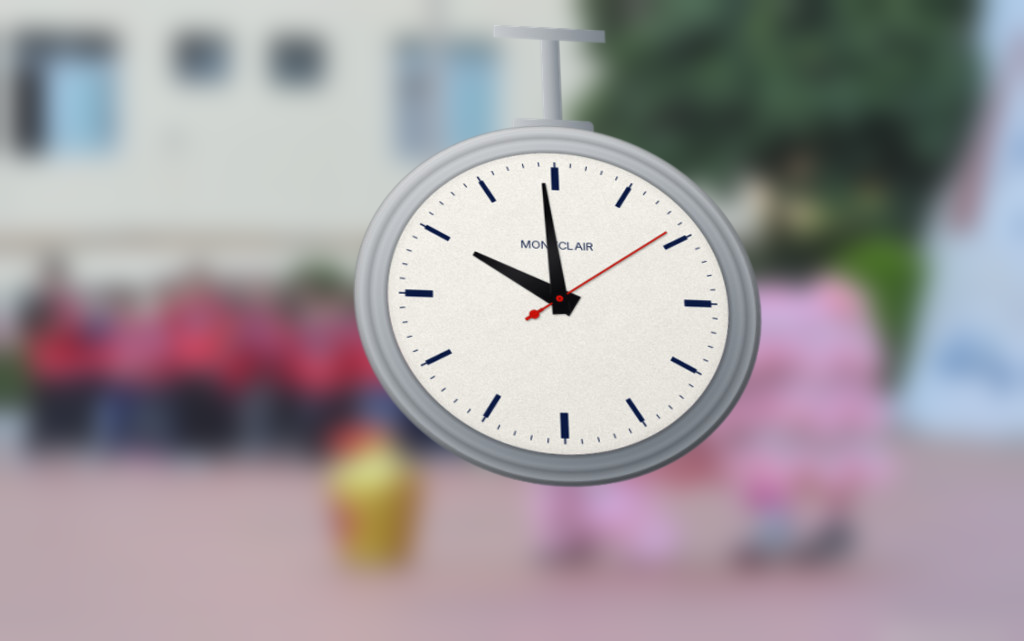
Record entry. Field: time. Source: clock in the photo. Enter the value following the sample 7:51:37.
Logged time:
9:59:09
